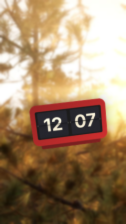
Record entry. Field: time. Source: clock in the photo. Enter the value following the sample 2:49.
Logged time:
12:07
